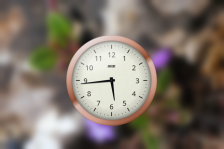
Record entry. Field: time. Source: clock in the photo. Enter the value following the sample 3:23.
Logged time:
5:44
